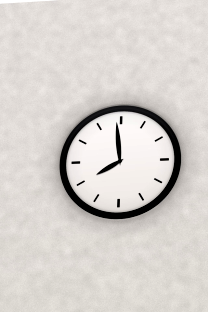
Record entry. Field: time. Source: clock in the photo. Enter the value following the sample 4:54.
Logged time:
7:59
